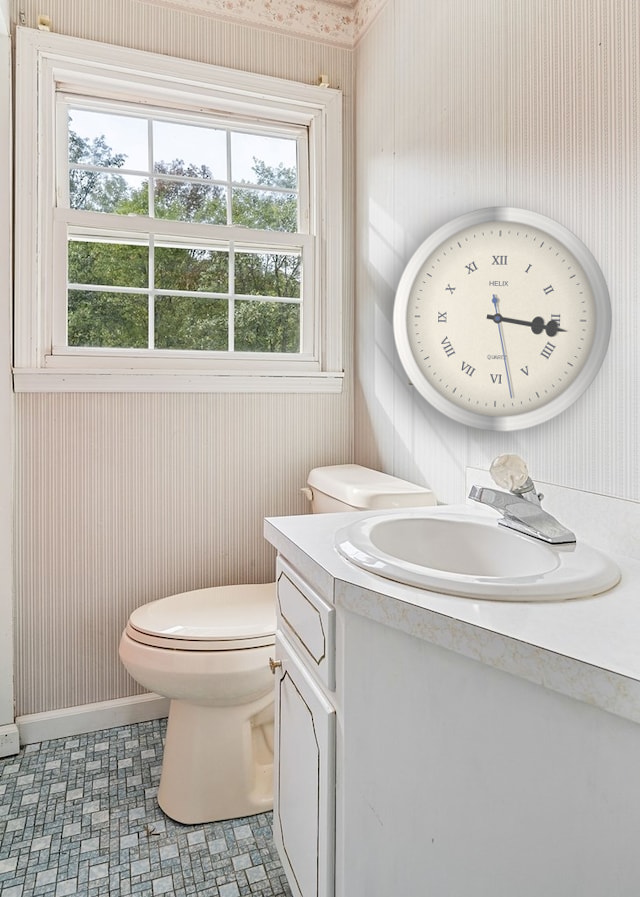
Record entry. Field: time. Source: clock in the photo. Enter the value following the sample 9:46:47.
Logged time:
3:16:28
